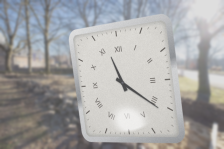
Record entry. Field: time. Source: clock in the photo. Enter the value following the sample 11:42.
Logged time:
11:21
